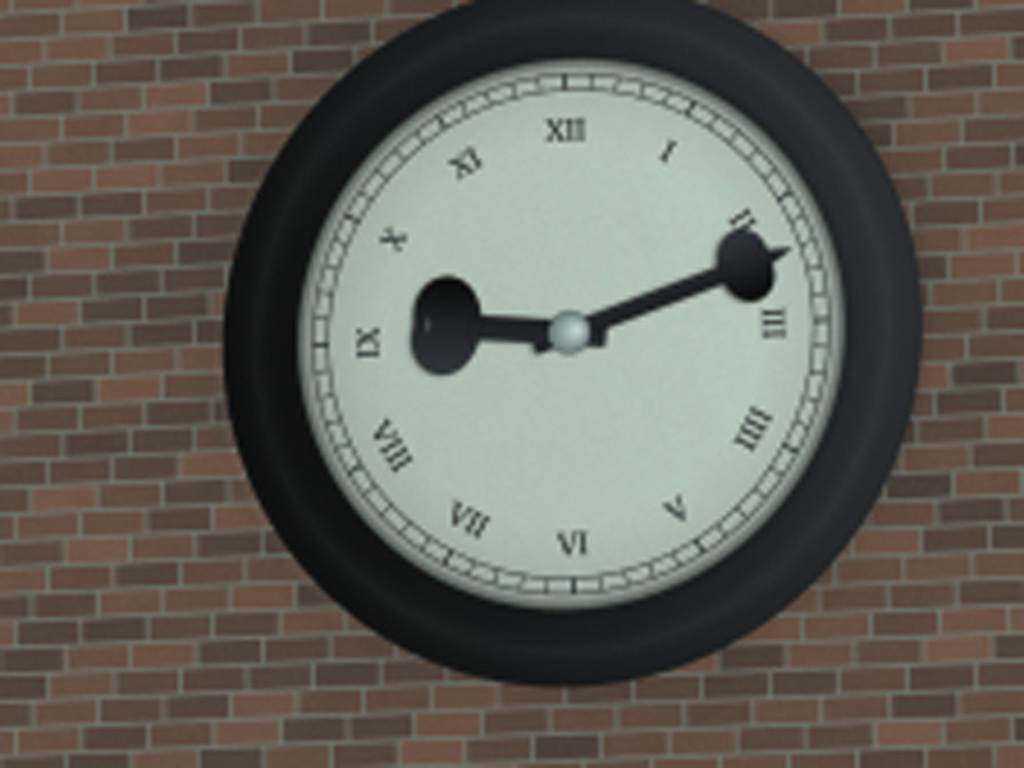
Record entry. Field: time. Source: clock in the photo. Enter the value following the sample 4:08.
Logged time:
9:12
